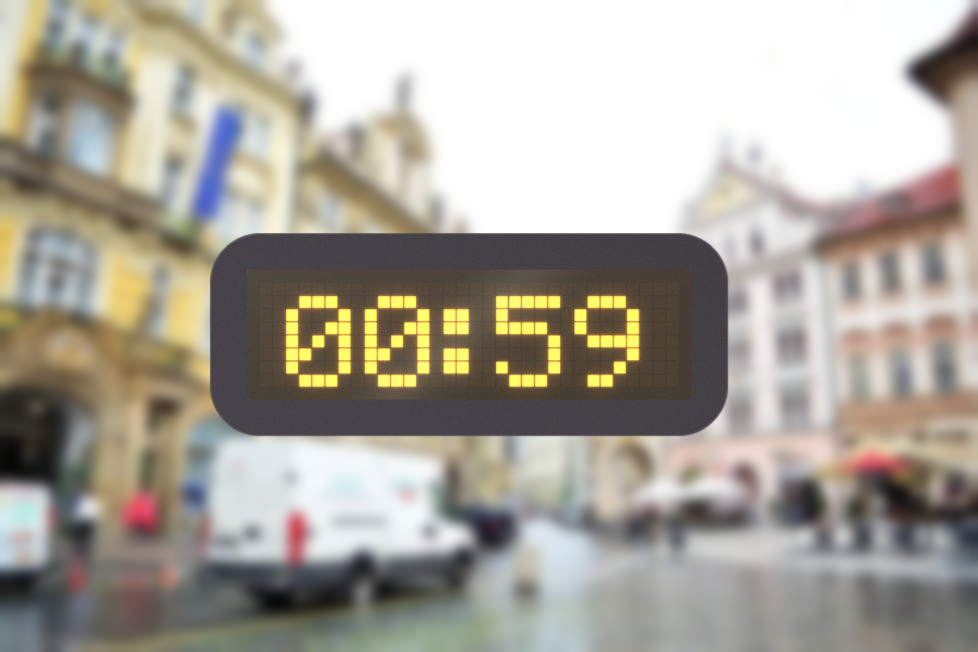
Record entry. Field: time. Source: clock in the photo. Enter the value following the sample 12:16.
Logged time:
0:59
